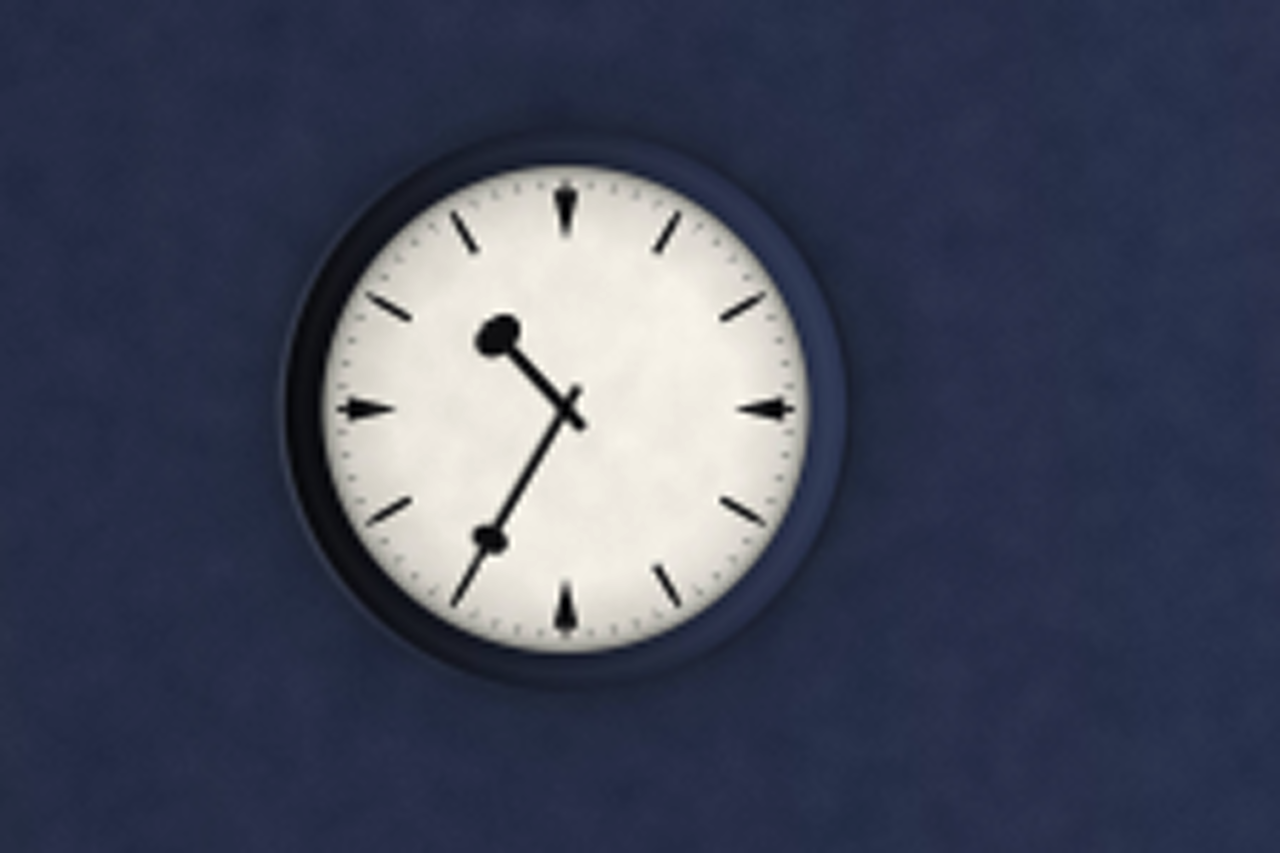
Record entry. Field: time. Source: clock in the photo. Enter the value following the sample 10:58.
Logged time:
10:35
